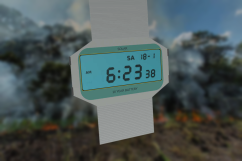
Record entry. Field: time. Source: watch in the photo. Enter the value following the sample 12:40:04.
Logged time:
6:23:38
